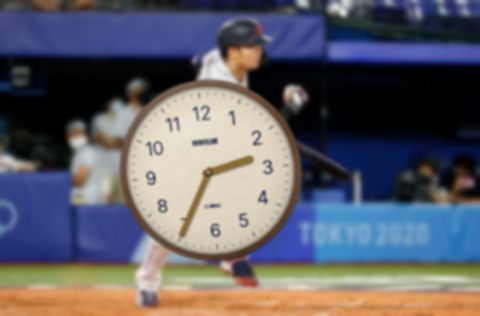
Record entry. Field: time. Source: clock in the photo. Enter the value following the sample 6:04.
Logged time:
2:35
